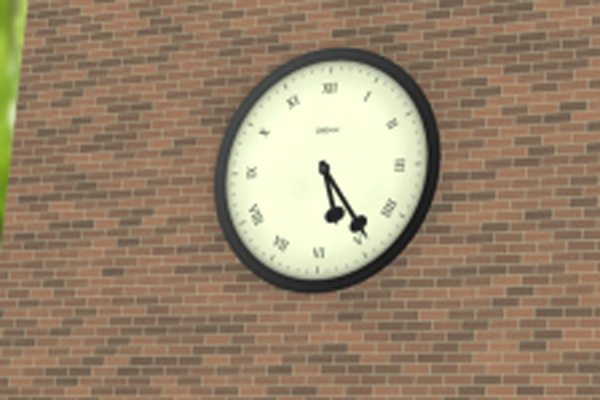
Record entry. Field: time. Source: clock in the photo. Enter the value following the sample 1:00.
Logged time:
5:24
